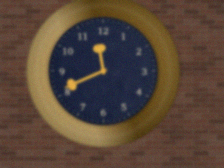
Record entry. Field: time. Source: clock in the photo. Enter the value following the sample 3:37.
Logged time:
11:41
